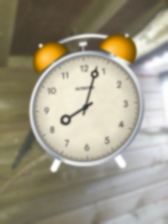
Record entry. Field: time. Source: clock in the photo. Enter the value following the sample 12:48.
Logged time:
8:03
